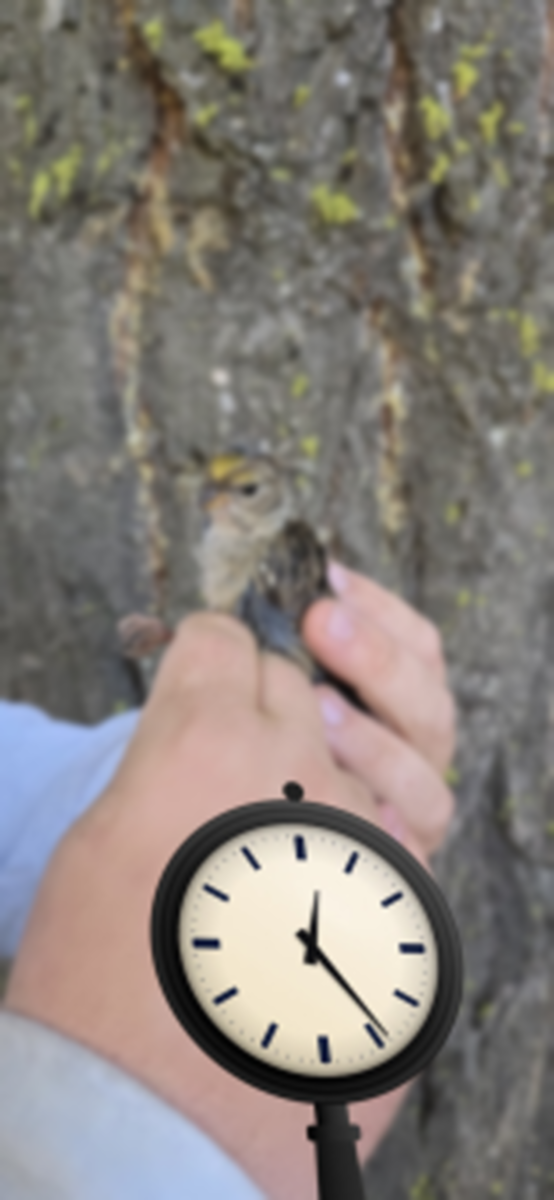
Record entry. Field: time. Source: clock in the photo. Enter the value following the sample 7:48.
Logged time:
12:24
